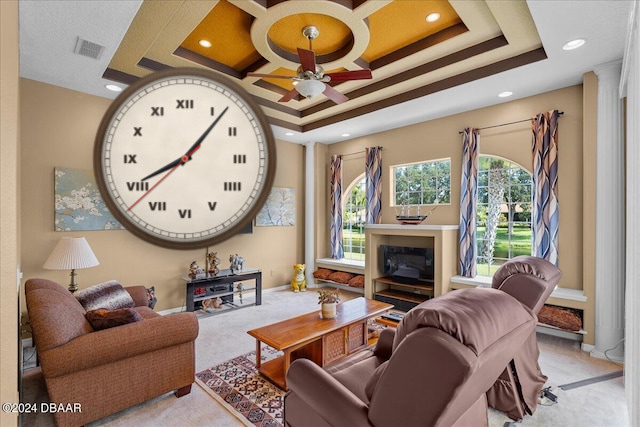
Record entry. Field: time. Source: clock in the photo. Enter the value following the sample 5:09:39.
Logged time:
8:06:38
